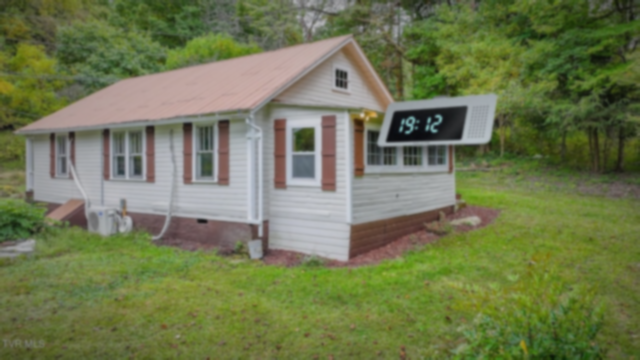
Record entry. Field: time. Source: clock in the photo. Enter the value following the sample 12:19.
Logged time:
19:12
